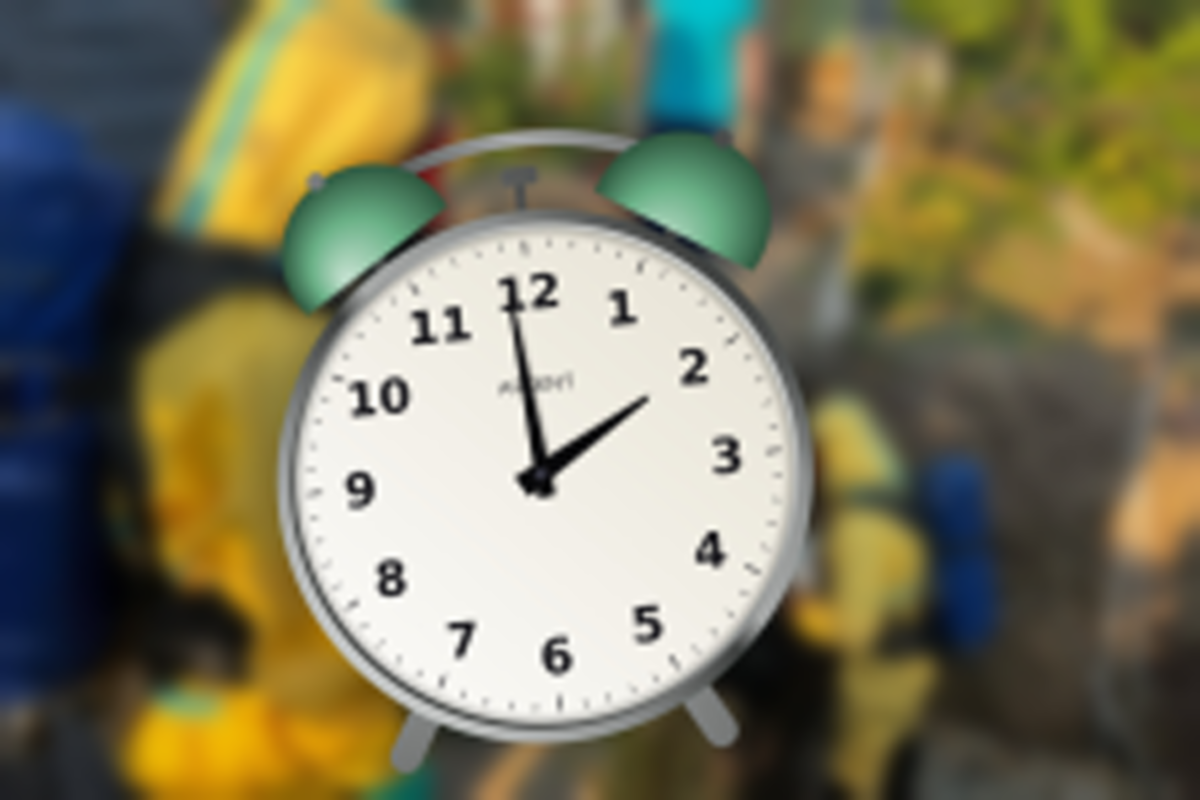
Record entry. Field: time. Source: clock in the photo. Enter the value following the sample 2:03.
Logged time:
1:59
